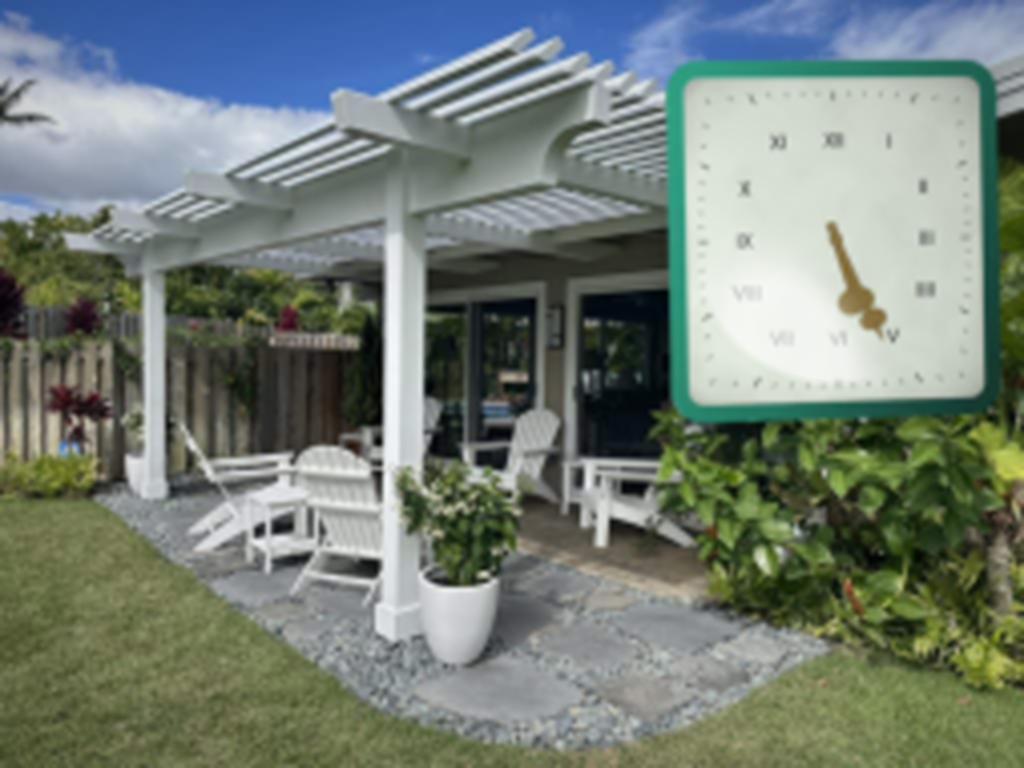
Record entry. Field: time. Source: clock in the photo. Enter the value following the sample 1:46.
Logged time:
5:26
